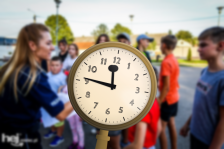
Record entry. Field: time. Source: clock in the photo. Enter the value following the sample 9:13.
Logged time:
11:46
